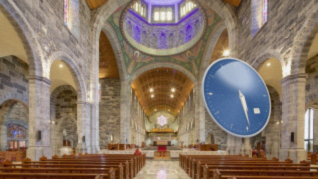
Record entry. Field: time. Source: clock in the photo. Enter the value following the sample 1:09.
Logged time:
5:29
